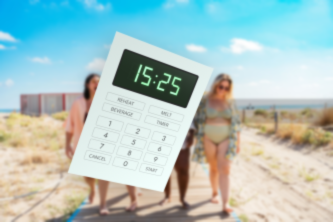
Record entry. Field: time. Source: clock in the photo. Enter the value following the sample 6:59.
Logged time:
15:25
